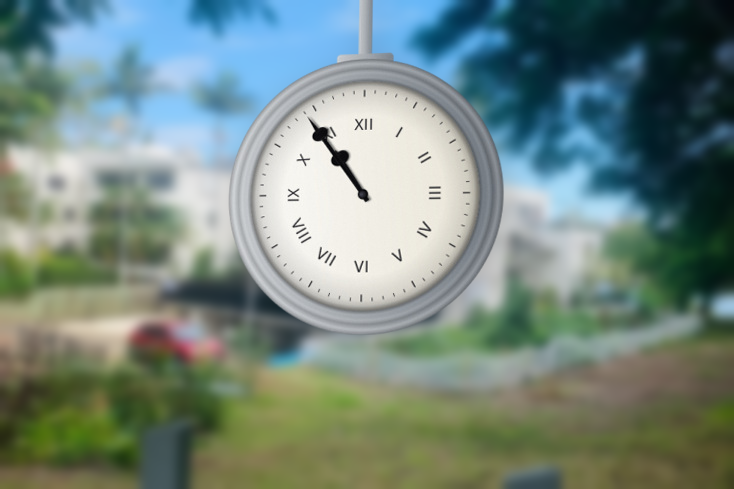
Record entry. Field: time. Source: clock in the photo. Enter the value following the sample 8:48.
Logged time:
10:54
